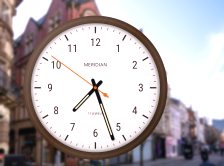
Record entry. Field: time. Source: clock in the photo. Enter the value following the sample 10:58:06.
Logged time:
7:26:51
